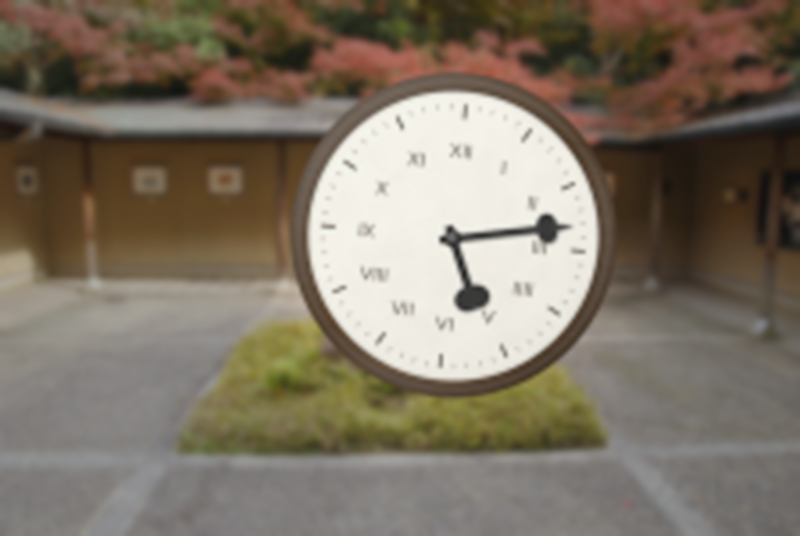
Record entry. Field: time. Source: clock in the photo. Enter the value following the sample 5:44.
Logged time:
5:13
